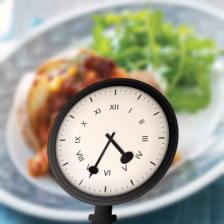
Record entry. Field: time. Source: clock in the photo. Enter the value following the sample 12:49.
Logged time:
4:34
